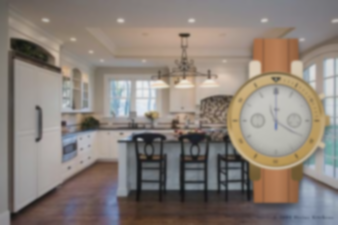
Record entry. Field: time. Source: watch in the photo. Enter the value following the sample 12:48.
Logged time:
11:20
